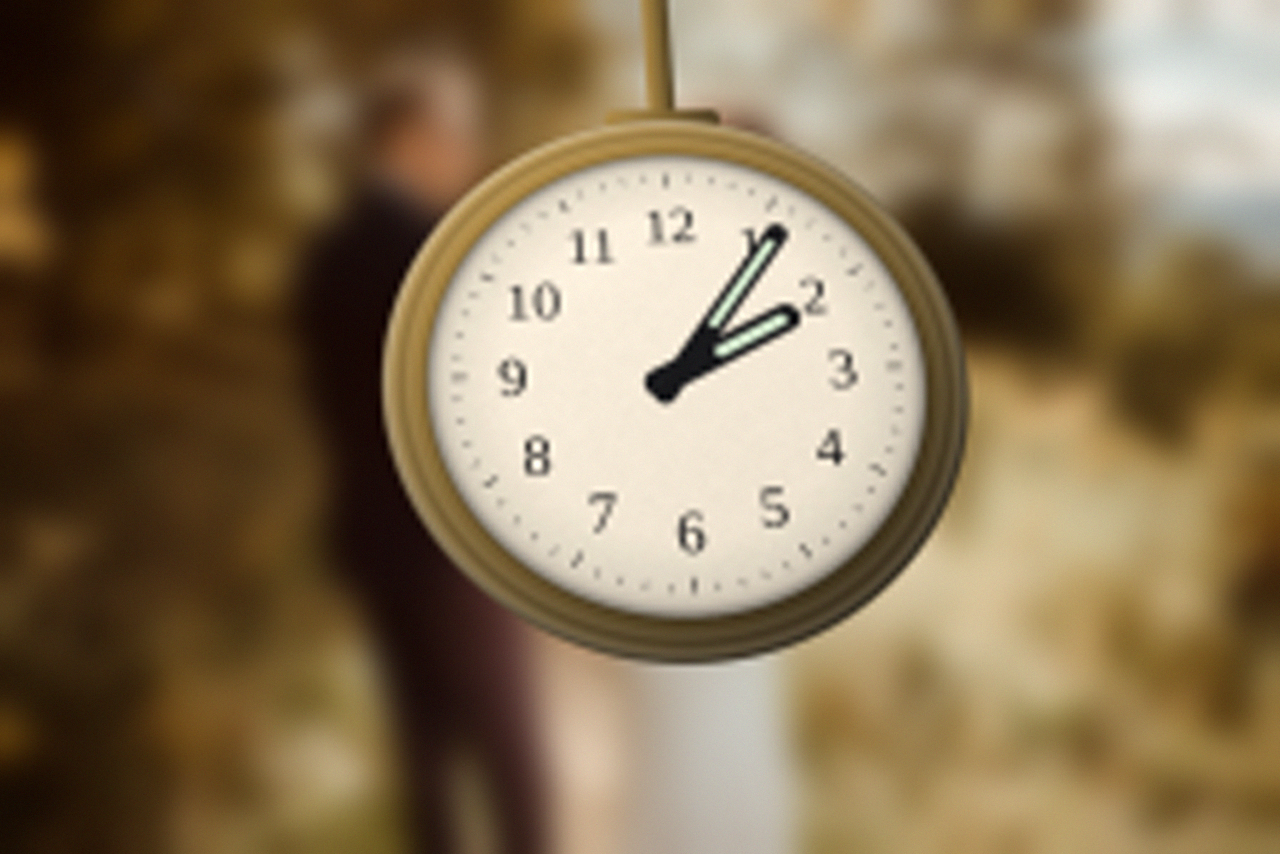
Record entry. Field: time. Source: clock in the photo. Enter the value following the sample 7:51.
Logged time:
2:06
